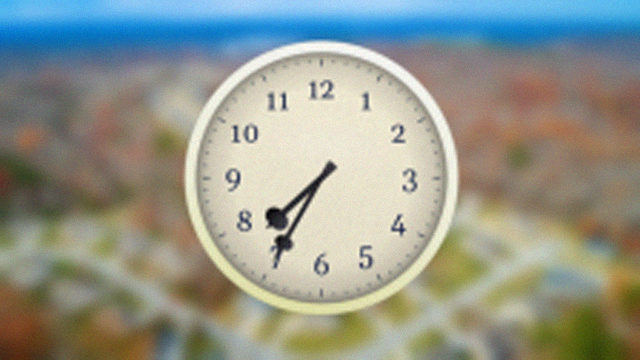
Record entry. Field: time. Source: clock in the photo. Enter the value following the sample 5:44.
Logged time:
7:35
